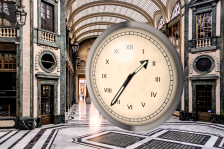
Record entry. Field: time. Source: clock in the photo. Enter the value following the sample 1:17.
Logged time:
1:36
